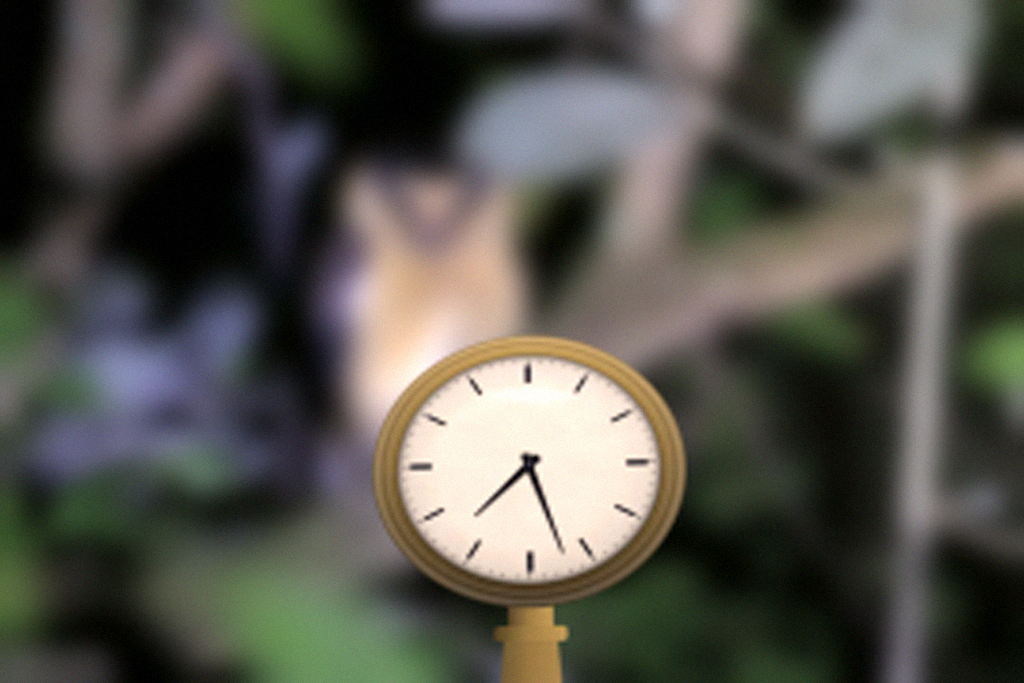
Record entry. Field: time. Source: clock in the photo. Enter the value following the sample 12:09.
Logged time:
7:27
